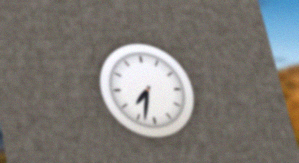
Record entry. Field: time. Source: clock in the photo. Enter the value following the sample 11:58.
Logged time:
7:33
